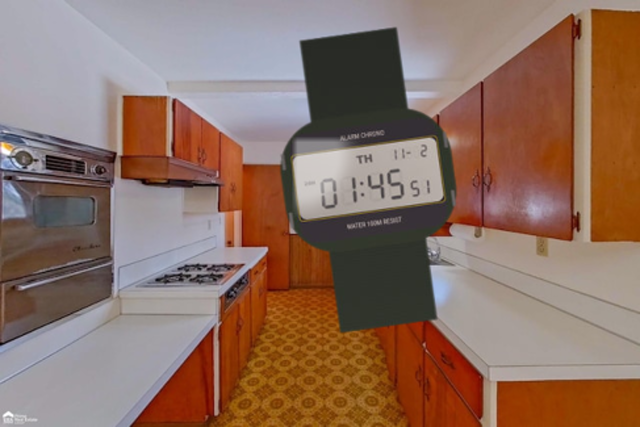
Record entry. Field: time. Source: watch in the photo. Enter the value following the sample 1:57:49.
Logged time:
1:45:51
